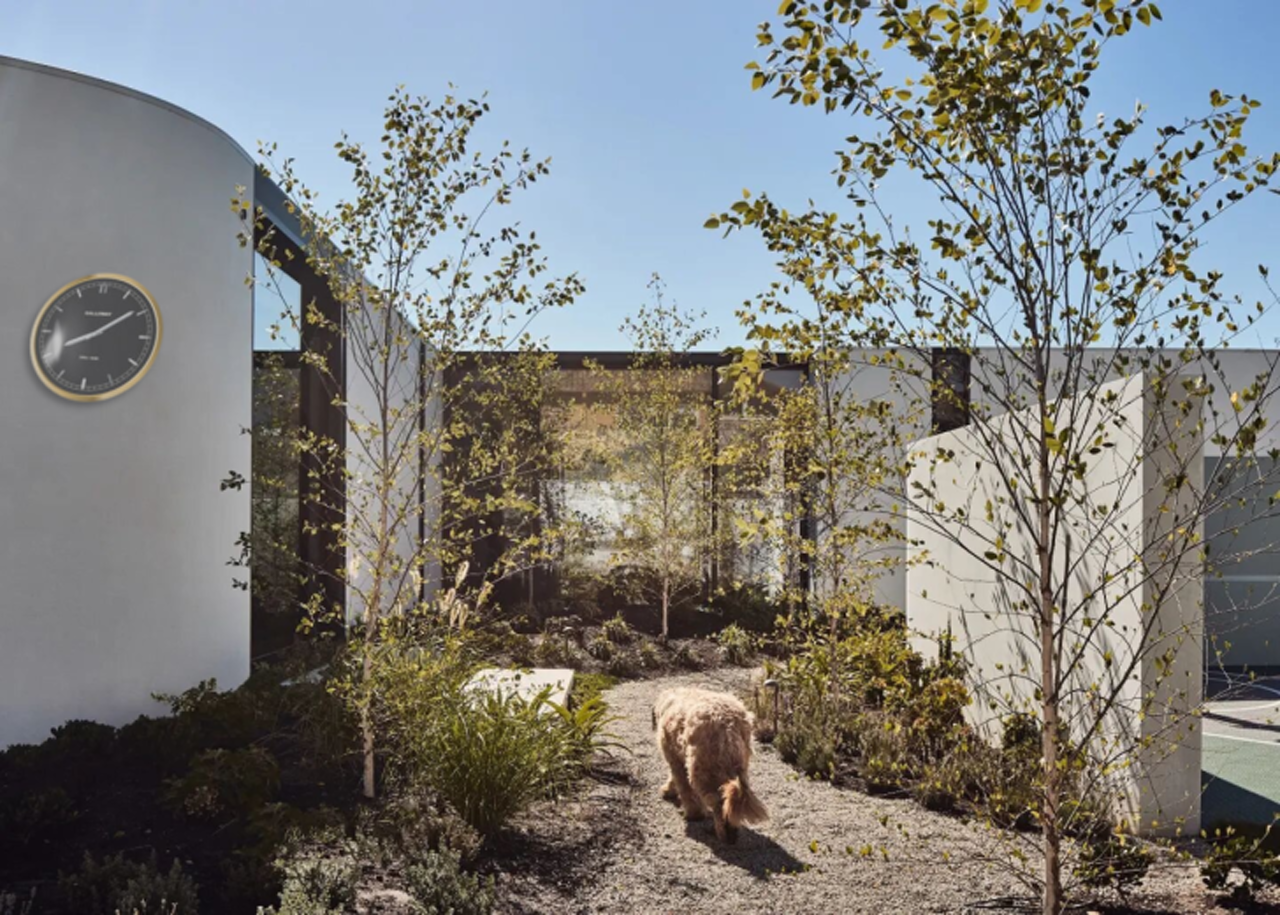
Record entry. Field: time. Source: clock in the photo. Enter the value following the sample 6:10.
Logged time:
8:09
